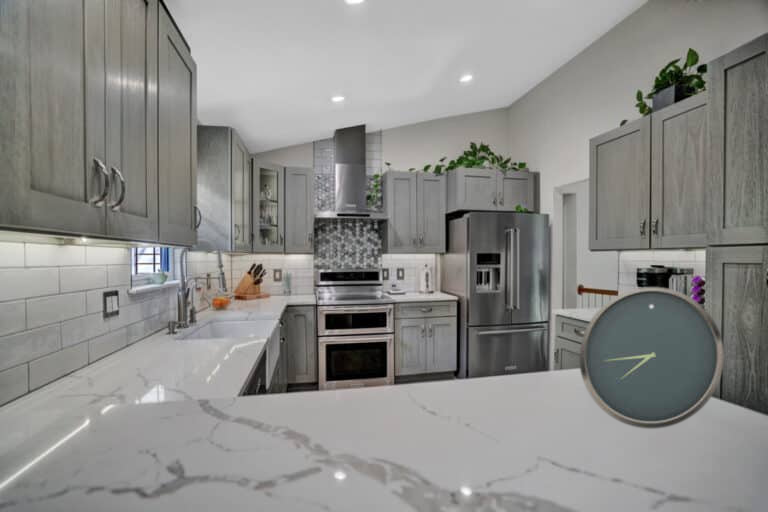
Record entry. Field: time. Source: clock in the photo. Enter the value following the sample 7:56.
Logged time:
7:44
